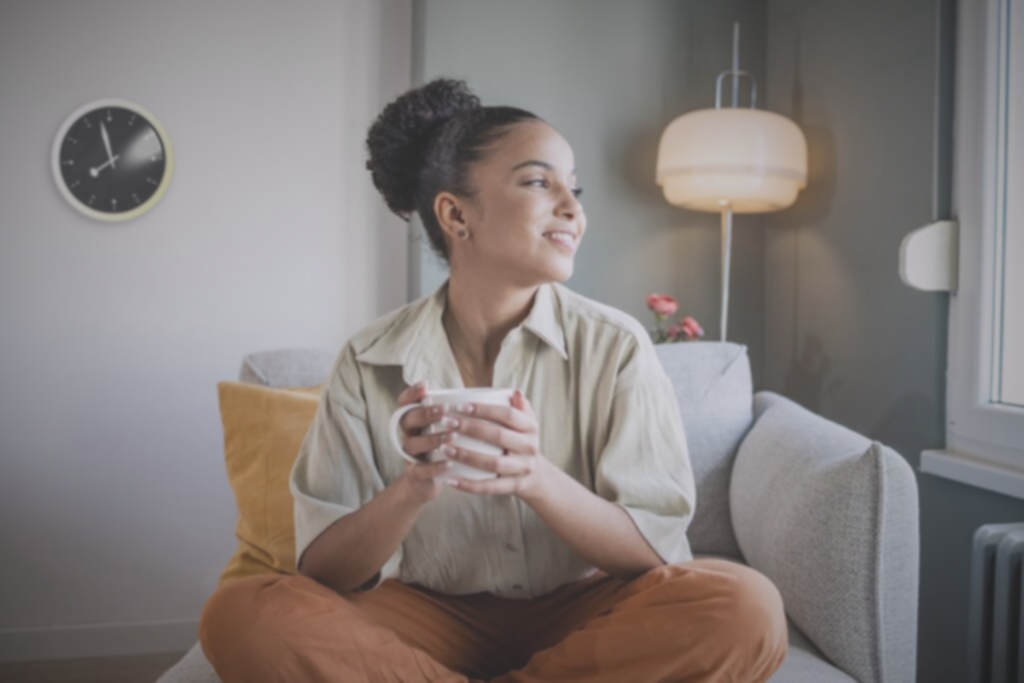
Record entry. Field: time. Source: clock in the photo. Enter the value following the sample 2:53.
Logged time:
7:58
